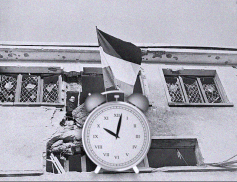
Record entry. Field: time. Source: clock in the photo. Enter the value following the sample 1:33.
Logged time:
10:02
